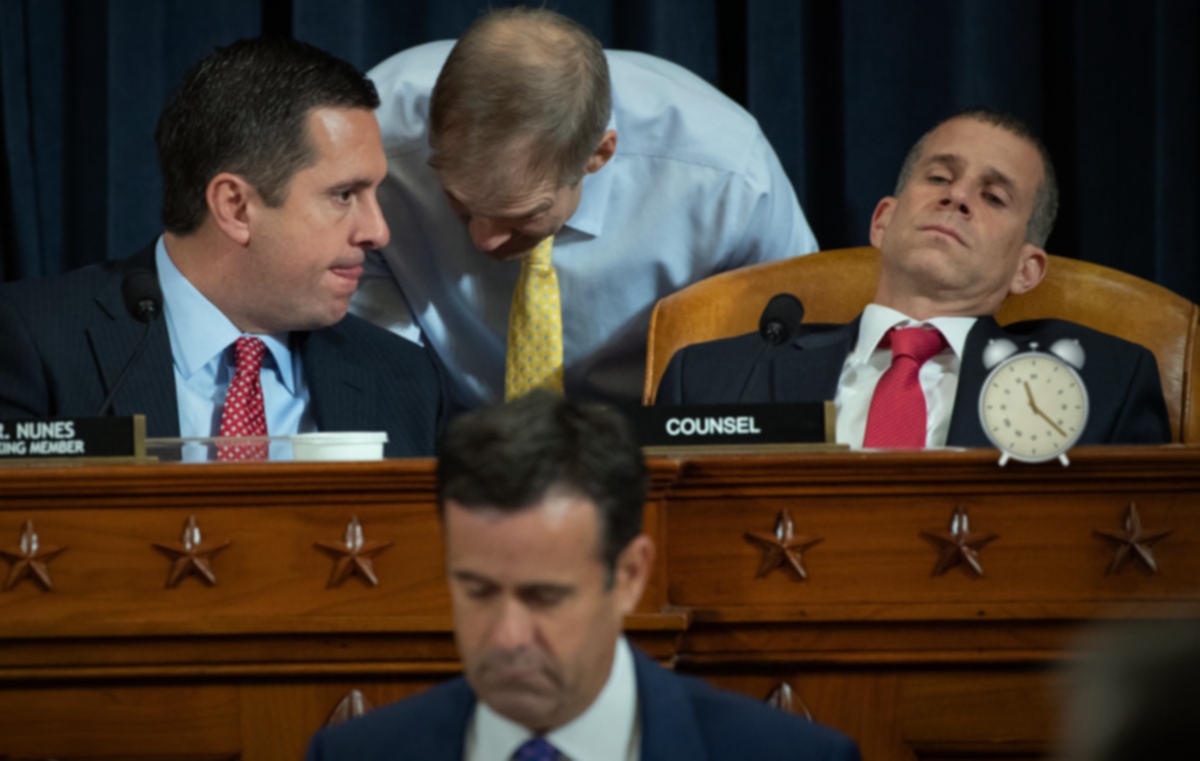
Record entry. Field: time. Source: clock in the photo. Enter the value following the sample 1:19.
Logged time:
11:22
